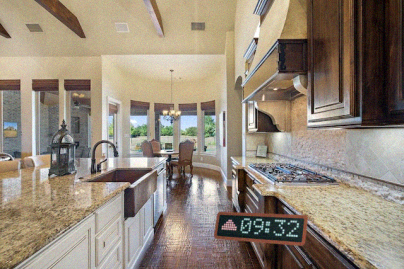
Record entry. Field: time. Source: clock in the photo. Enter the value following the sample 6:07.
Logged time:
9:32
